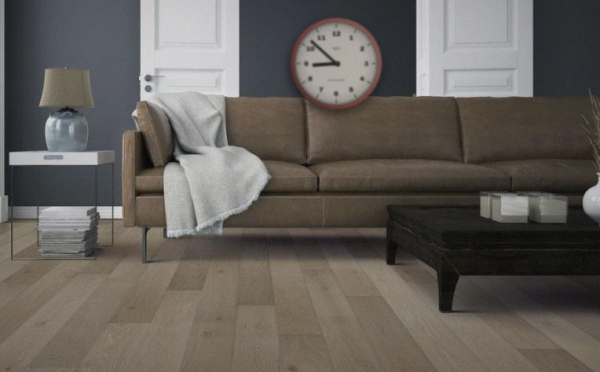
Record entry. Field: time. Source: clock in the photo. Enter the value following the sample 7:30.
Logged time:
8:52
